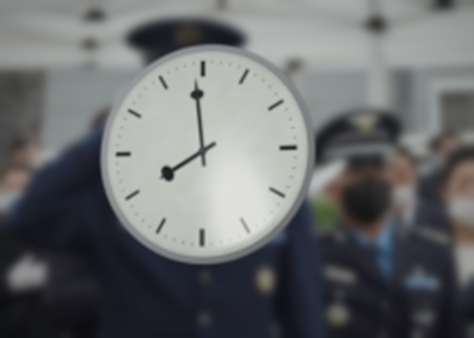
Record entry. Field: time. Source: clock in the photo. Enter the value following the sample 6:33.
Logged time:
7:59
